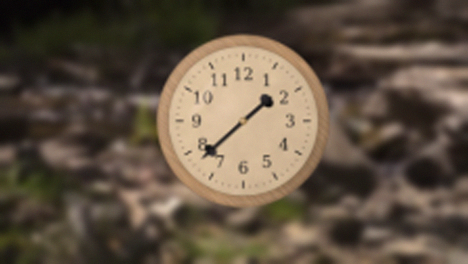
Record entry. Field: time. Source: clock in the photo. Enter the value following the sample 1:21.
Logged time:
1:38
